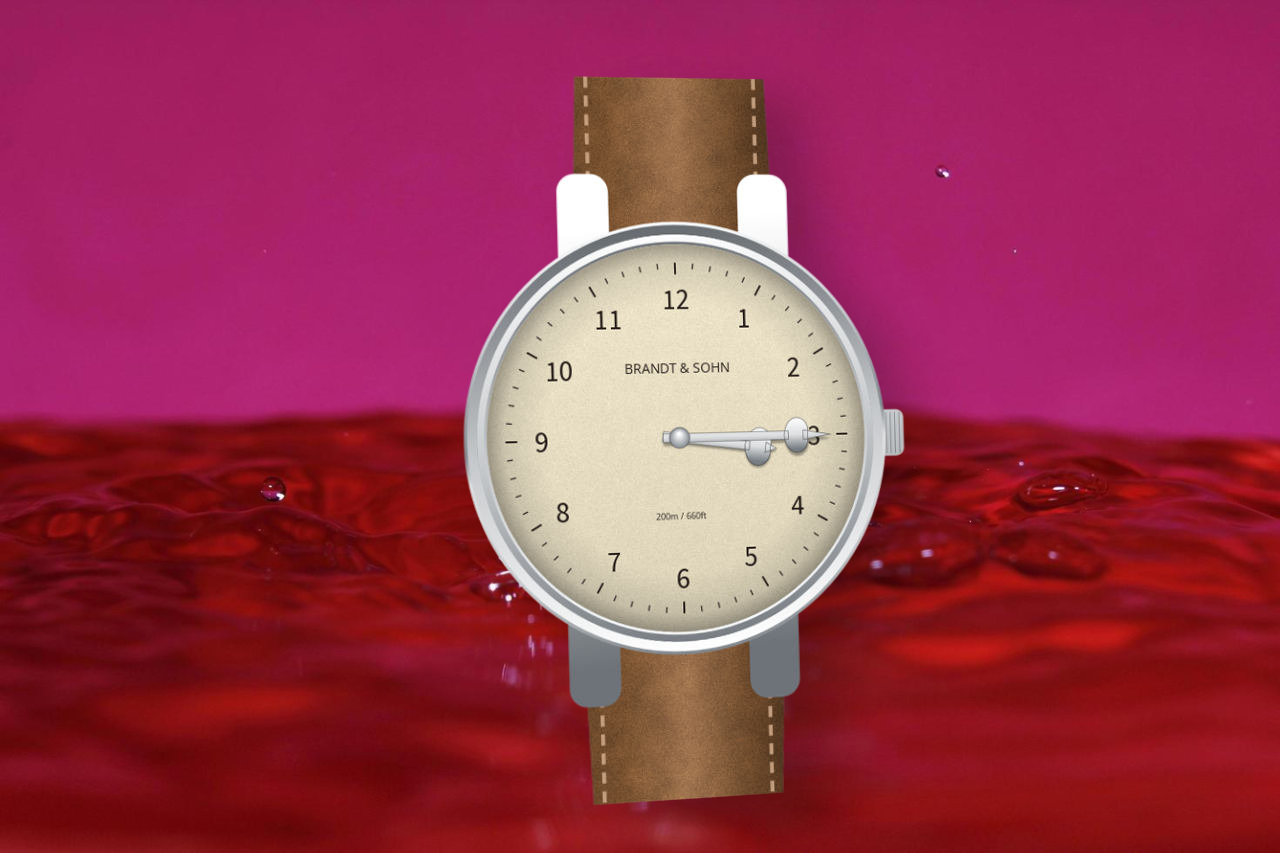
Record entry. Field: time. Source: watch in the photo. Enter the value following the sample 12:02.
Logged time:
3:15
